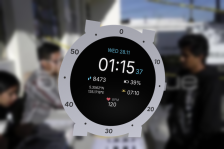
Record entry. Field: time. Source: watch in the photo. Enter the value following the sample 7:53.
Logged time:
1:15
